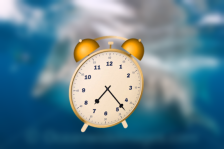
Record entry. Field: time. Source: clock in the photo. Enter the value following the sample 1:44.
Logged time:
7:23
